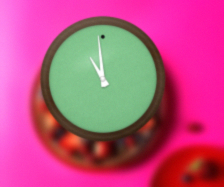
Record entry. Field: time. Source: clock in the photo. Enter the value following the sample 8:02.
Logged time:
10:59
